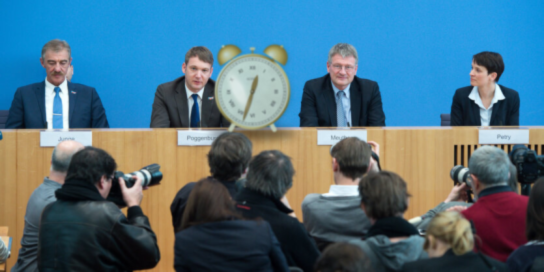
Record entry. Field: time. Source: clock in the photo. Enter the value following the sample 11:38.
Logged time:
12:33
